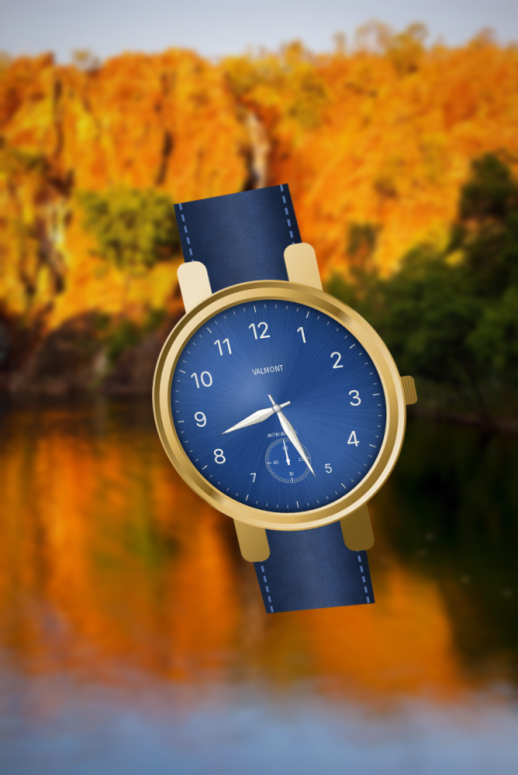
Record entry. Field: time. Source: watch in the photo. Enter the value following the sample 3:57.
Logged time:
8:27
